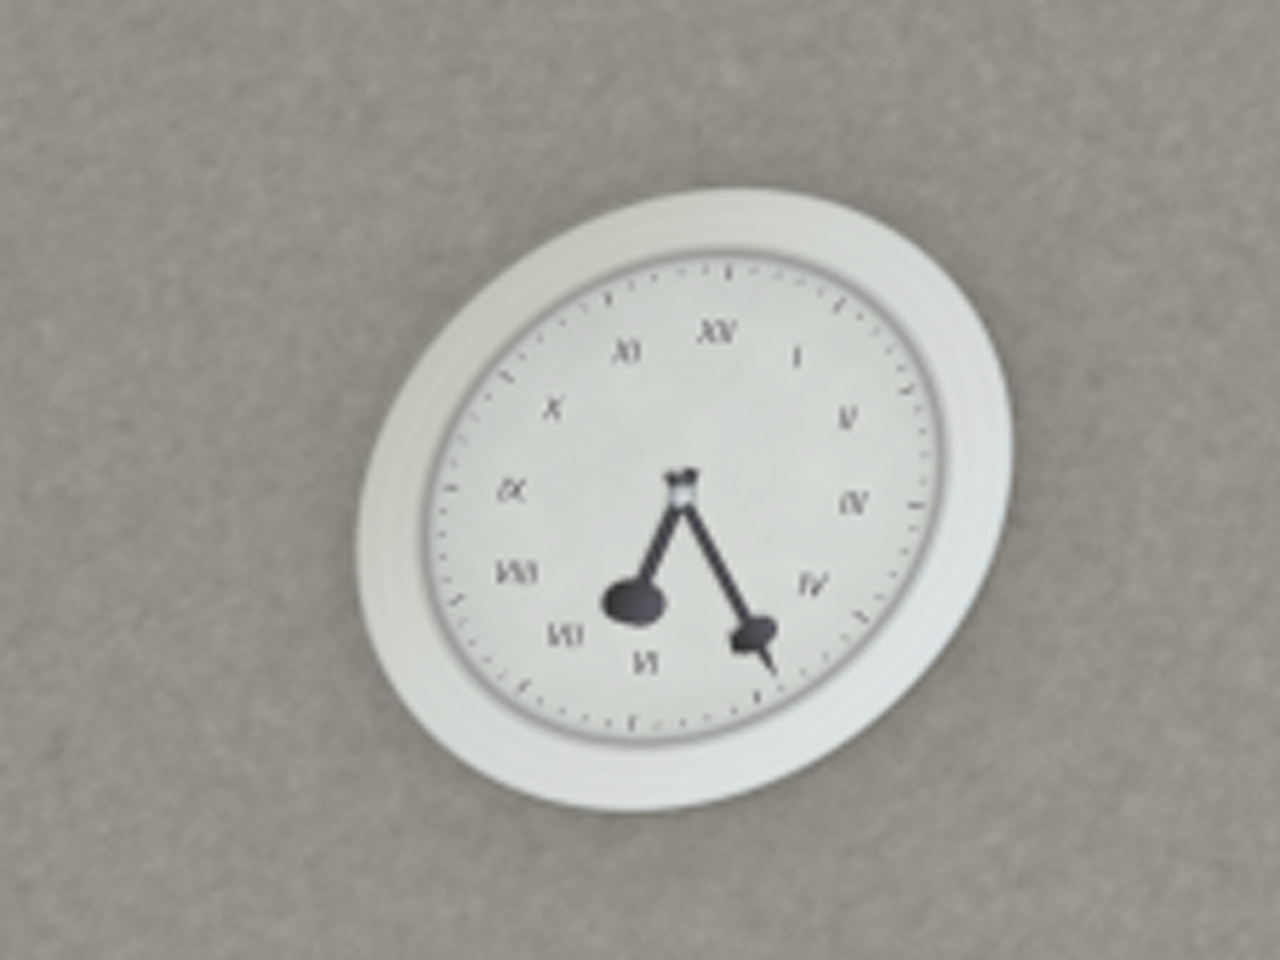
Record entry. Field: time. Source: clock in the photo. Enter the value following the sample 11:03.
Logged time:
6:24
